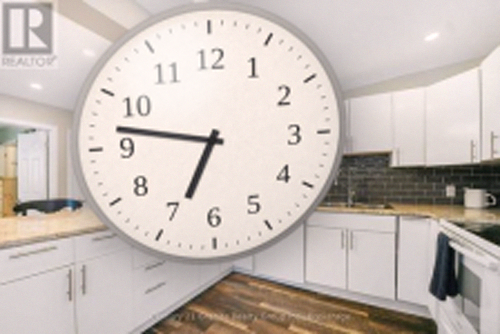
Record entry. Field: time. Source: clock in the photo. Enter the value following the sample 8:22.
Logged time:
6:47
